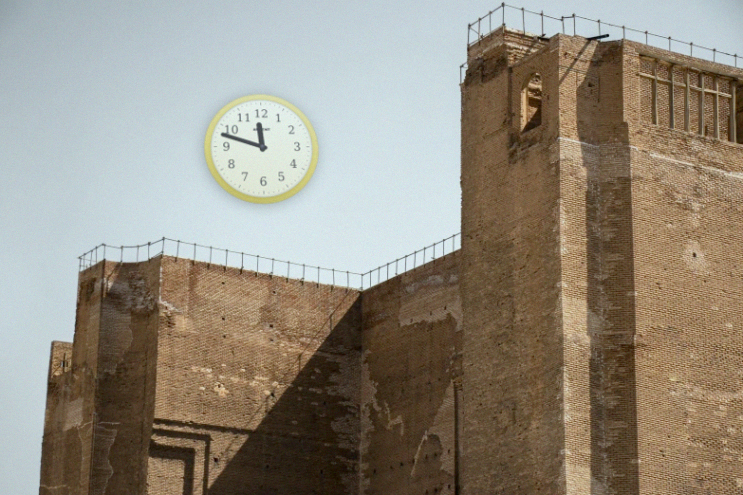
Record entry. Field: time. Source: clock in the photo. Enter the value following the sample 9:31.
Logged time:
11:48
